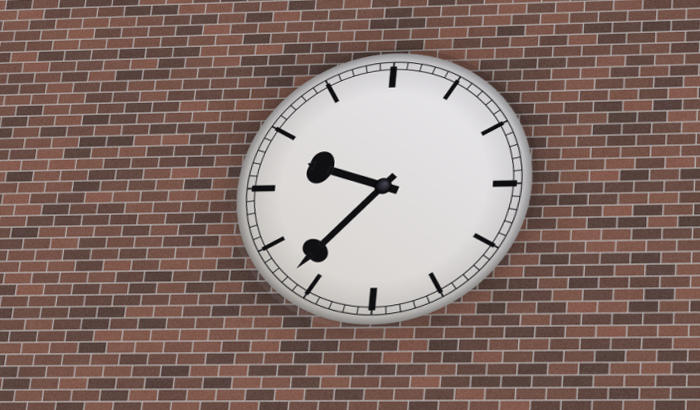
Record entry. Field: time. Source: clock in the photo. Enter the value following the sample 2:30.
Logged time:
9:37
